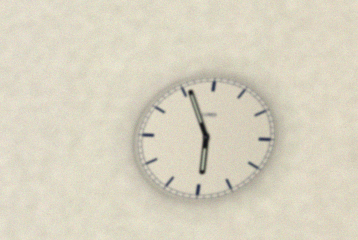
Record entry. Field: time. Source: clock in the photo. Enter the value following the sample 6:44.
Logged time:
5:56
